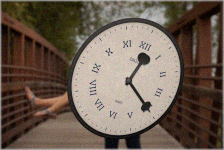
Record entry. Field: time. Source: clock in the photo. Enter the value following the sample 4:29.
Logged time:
12:20
